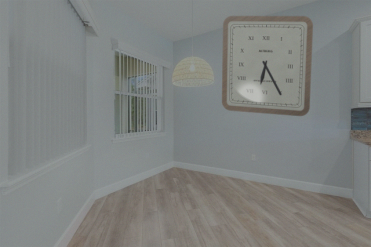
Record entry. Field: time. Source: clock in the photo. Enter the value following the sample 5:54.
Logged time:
6:25
